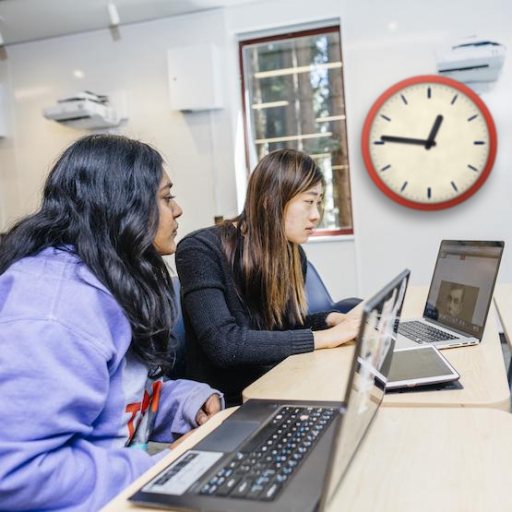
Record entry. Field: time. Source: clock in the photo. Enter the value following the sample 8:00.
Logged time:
12:46
